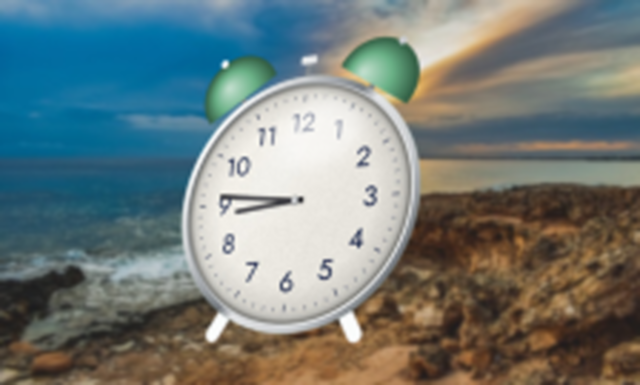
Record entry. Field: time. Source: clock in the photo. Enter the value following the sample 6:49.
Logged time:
8:46
